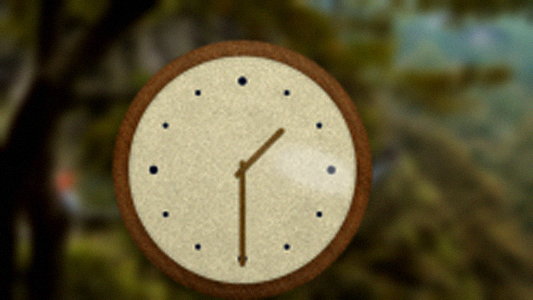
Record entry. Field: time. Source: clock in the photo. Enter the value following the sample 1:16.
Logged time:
1:30
